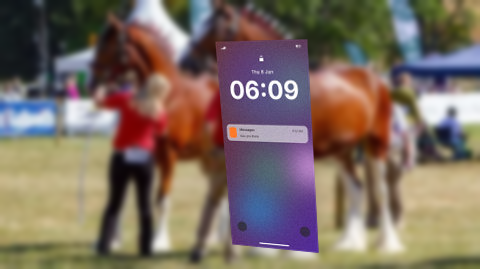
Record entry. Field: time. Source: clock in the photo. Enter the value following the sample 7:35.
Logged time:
6:09
